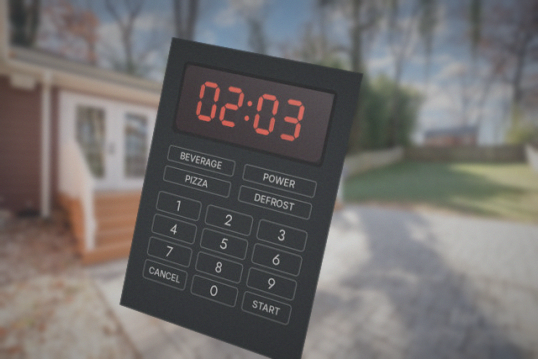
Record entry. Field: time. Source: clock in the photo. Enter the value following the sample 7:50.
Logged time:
2:03
